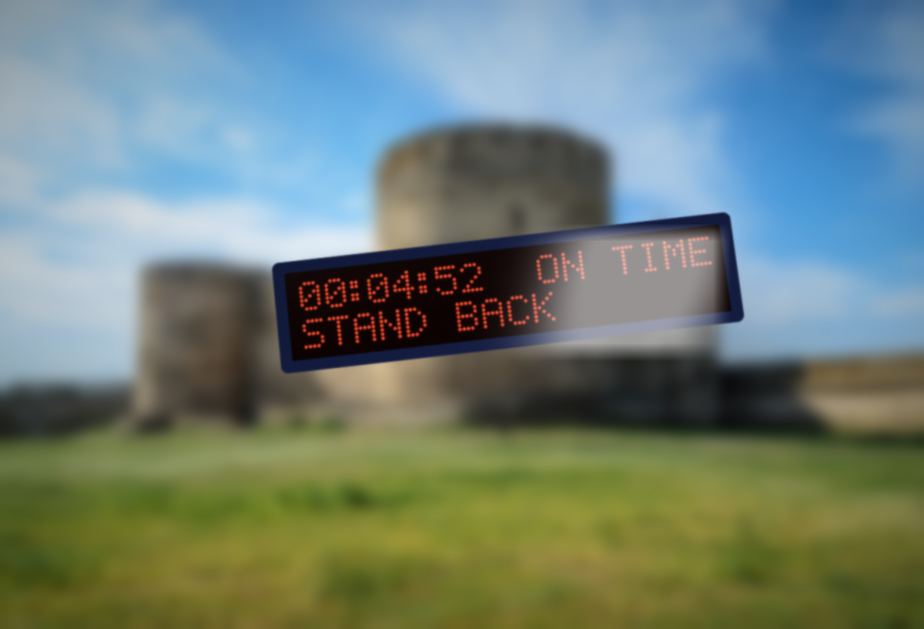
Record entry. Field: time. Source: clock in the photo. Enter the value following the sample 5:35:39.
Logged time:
0:04:52
